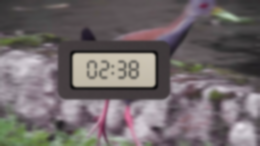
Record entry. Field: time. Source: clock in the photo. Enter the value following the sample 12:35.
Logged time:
2:38
